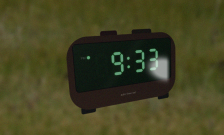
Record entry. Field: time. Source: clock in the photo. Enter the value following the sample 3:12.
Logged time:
9:33
